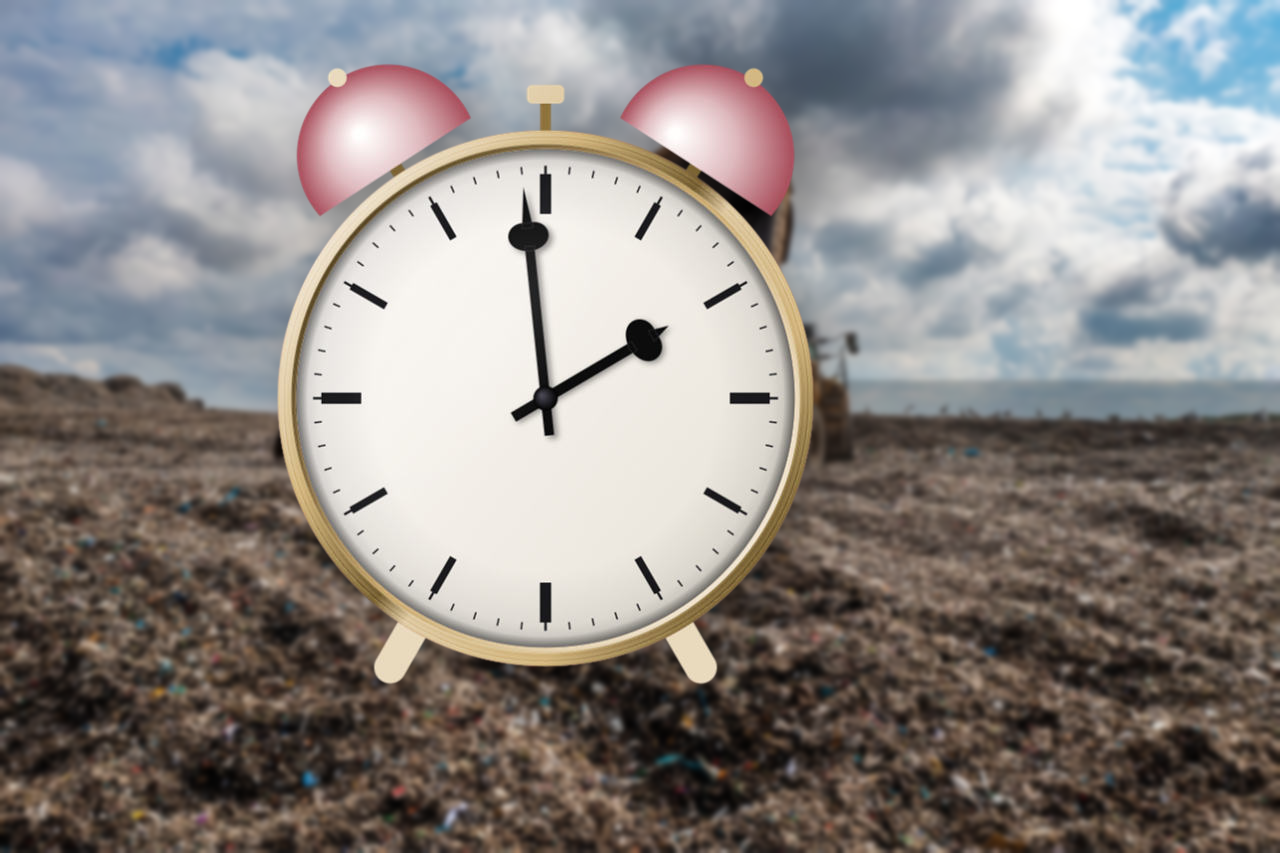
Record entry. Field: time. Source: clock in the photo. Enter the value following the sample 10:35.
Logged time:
1:59
